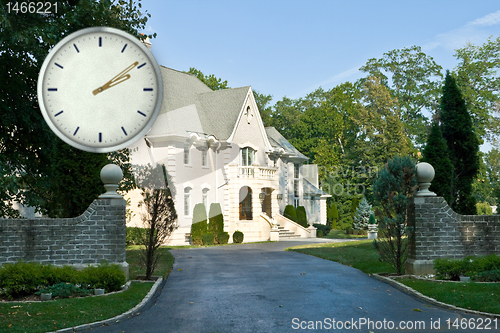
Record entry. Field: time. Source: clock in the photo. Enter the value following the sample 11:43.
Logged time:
2:09
